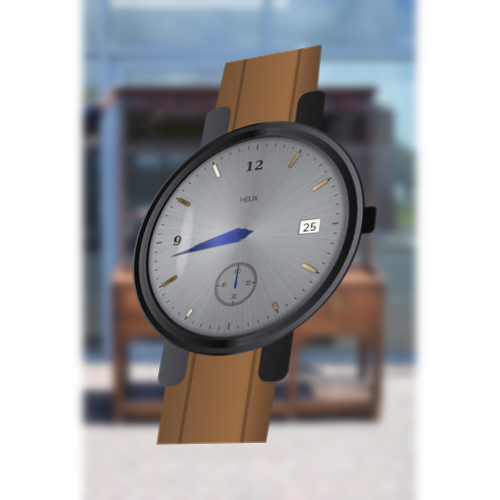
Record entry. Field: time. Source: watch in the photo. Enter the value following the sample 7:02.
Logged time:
8:43
